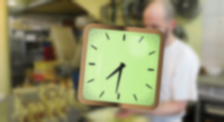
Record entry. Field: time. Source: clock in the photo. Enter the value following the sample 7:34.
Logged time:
7:31
